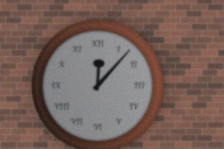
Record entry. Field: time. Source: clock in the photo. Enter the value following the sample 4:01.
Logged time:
12:07
